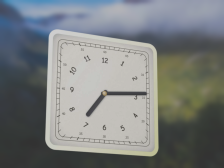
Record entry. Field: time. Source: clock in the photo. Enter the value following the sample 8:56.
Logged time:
7:14
